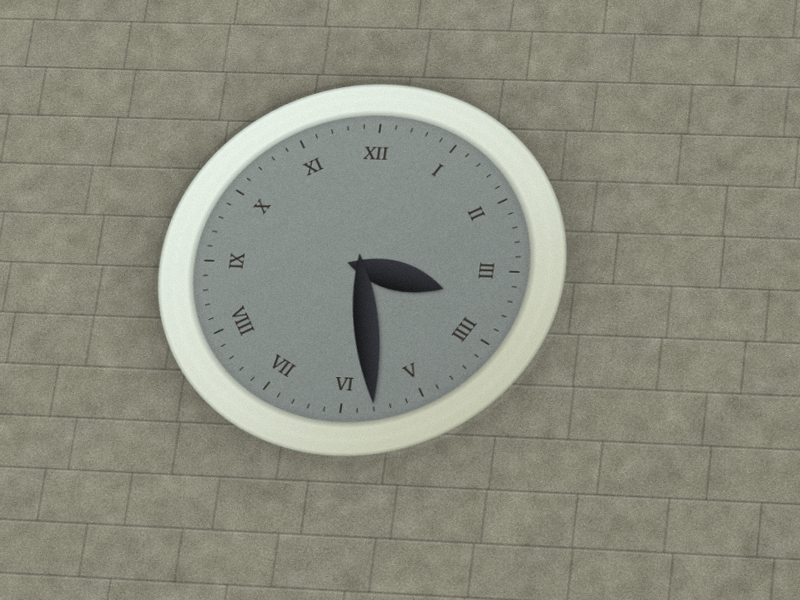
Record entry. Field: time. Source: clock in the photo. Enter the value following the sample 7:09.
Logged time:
3:28
